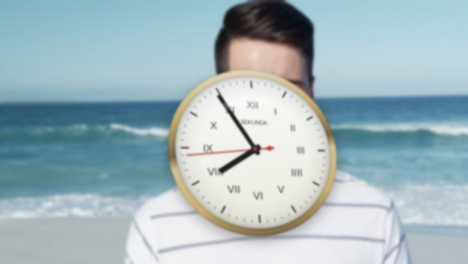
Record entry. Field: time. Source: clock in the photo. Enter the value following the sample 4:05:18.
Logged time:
7:54:44
